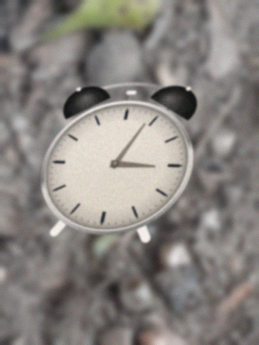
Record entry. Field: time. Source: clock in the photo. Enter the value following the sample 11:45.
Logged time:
3:04
